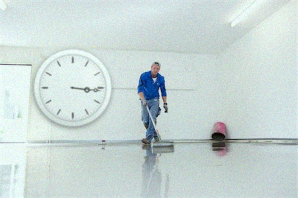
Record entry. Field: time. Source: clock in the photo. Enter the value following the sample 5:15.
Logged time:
3:16
